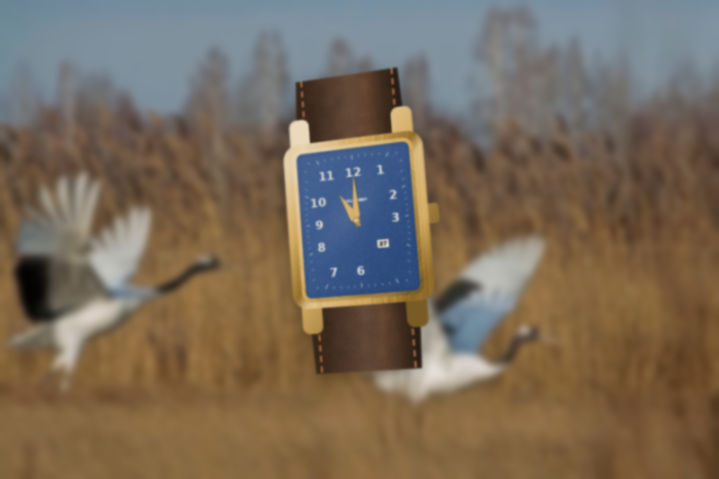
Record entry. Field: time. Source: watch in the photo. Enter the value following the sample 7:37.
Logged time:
11:00
